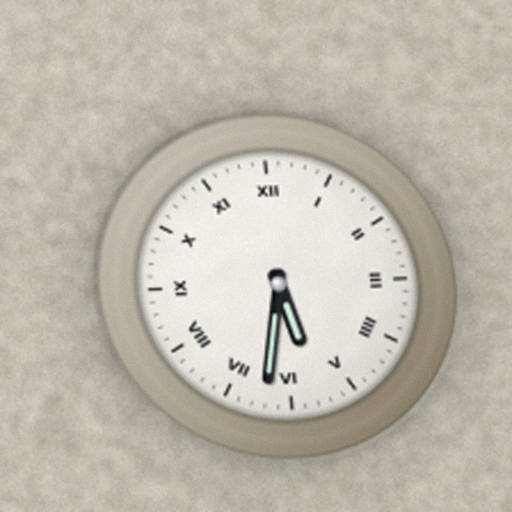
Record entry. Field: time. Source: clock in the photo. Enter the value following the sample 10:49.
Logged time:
5:32
